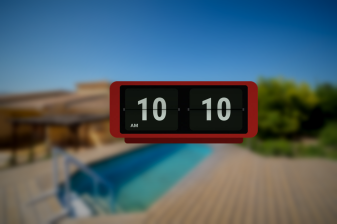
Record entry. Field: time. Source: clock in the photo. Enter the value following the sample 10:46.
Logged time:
10:10
